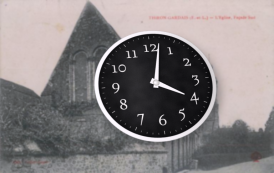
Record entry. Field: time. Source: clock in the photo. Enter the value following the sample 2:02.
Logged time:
4:02
